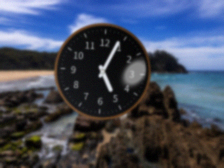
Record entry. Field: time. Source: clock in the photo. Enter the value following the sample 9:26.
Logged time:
5:04
